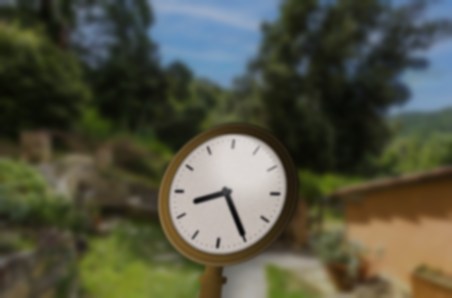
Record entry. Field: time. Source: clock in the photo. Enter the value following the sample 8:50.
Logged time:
8:25
